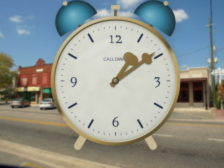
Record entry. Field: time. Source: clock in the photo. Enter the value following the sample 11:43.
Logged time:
1:09
